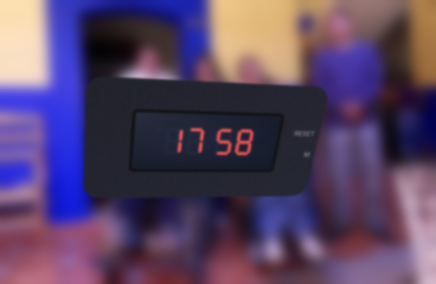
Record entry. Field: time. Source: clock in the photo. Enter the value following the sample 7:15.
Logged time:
17:58
